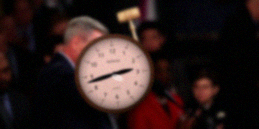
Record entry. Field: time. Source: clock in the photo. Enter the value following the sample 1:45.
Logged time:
2:43
